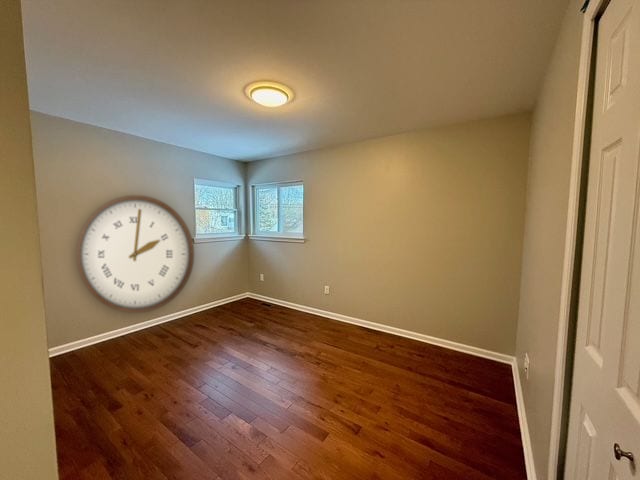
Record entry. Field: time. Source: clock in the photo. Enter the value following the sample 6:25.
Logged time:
2:01
